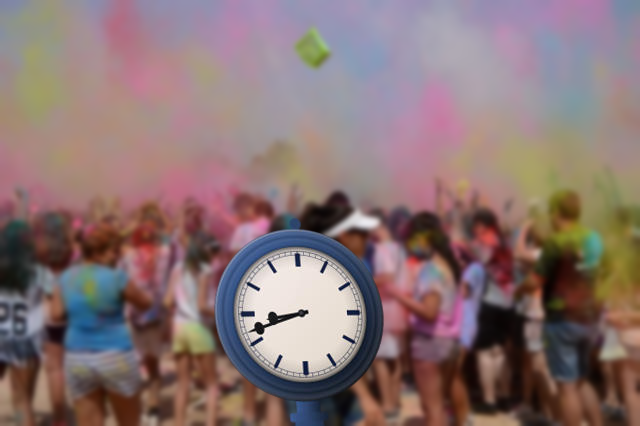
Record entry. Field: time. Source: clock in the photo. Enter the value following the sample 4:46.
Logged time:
8:42
